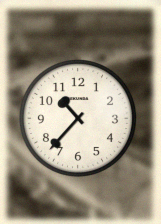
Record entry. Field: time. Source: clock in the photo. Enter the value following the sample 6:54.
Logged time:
10:37
